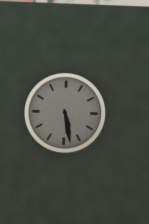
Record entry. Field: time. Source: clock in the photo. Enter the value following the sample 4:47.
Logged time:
5:28
